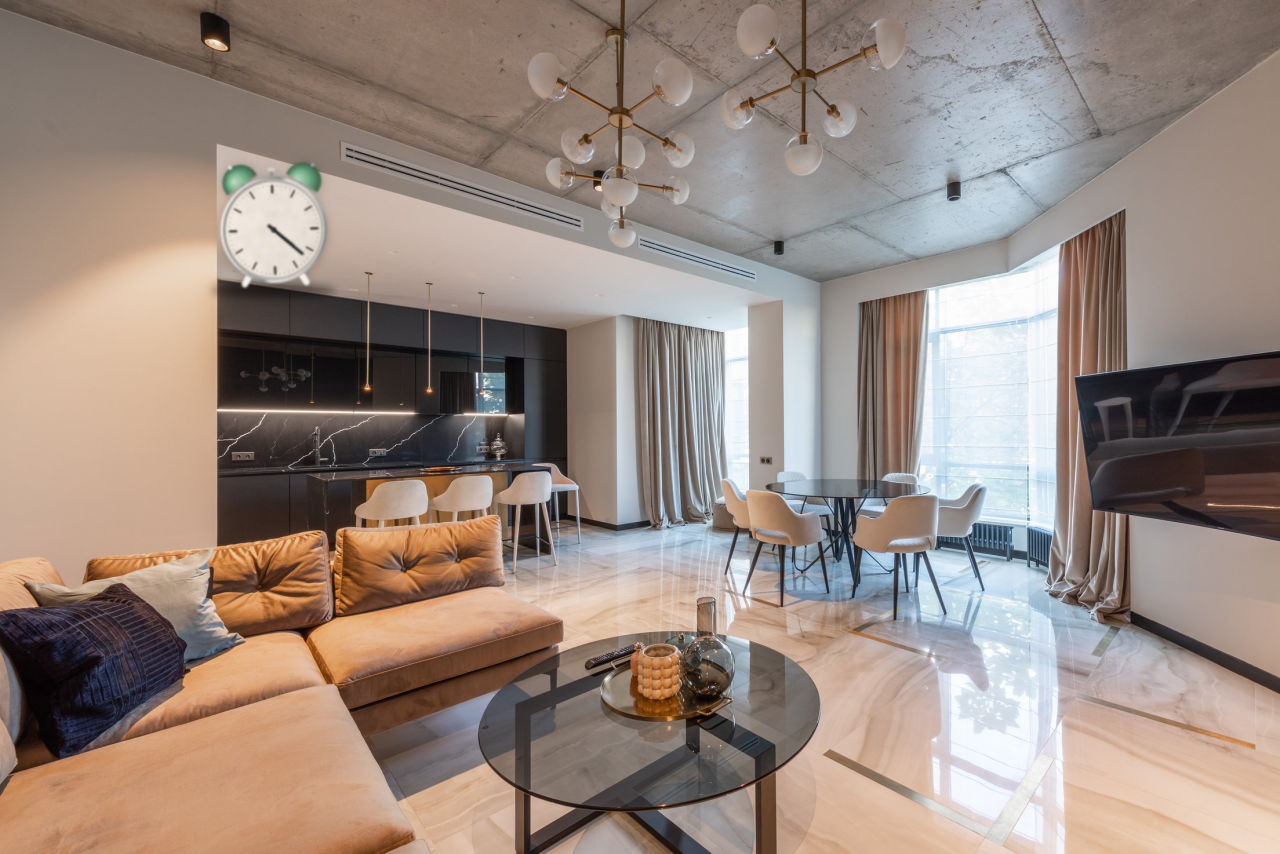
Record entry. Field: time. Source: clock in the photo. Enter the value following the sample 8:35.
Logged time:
4:22
